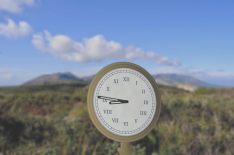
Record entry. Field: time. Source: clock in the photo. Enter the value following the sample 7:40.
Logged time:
8:46
